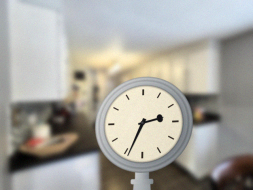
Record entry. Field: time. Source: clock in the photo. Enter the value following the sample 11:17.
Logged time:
2:34
